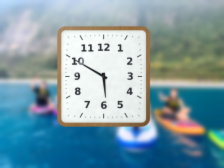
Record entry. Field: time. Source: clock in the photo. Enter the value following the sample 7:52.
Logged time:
5:50
